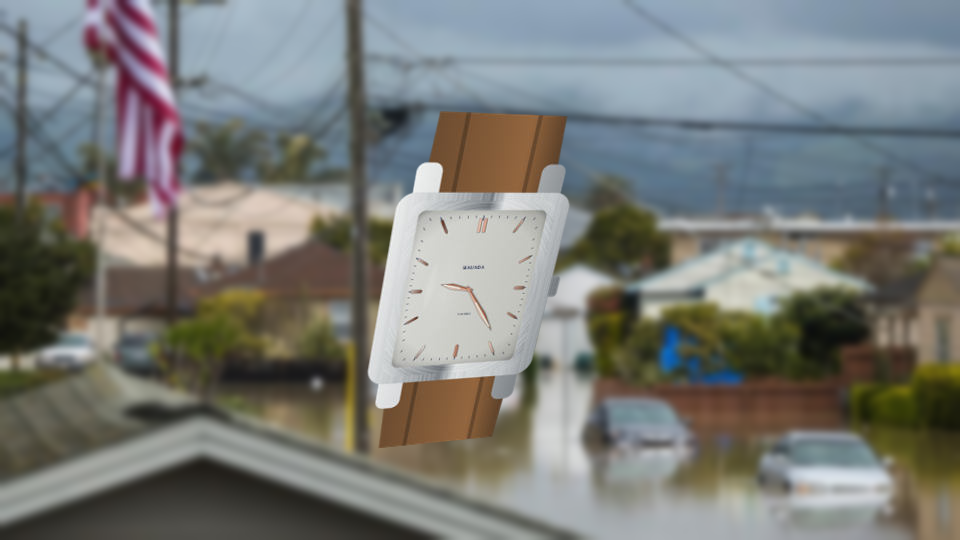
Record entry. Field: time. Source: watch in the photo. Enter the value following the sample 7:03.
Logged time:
9:24
